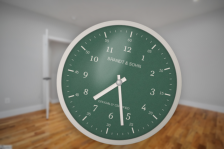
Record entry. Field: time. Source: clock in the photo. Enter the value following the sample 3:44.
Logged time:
7:27
